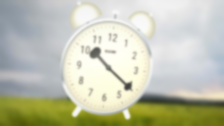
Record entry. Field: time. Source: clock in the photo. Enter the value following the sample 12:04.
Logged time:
10:21
